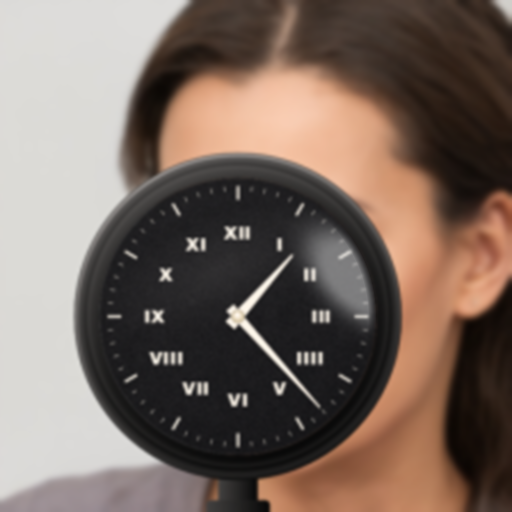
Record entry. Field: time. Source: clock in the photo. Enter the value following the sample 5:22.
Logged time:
1:23
